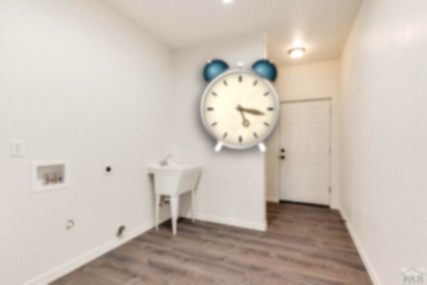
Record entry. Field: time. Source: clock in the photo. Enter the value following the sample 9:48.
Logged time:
5:17
